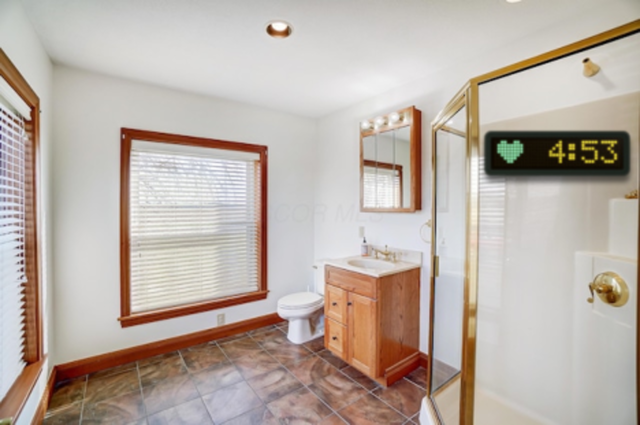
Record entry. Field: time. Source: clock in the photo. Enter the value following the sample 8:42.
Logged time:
4:53
